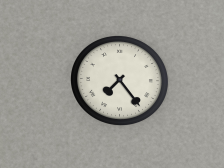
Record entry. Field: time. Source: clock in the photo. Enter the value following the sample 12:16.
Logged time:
7:24
